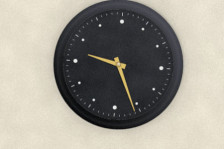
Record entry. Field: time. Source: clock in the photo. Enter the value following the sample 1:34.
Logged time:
9:26
